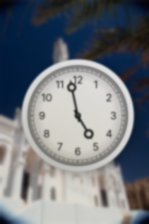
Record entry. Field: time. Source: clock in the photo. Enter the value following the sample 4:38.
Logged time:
4:58
